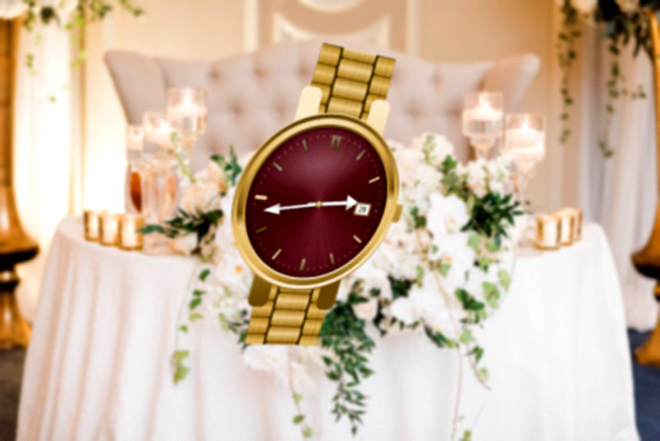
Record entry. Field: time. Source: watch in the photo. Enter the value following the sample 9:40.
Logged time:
2:43
